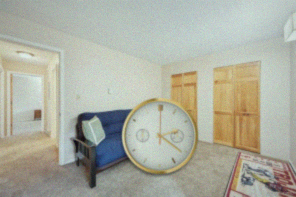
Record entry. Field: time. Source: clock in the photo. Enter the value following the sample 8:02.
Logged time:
2:21
